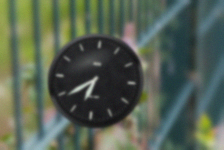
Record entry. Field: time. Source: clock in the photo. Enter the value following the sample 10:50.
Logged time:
6:39
